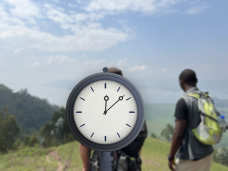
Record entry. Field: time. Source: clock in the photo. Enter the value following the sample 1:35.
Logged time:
12:08
